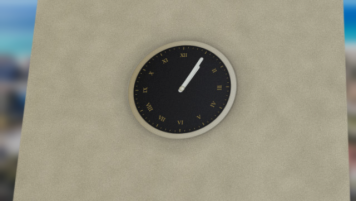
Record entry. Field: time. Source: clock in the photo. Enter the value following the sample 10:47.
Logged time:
1:05
